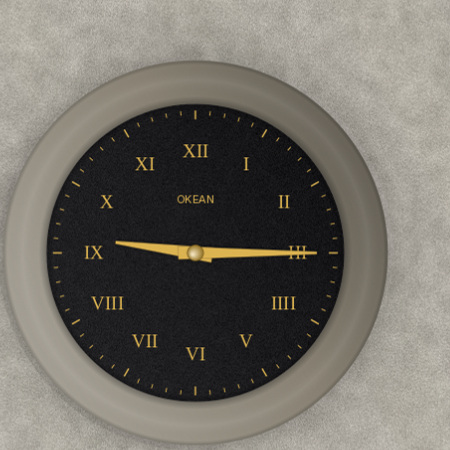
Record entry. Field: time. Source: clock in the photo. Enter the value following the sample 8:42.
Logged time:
9:15
